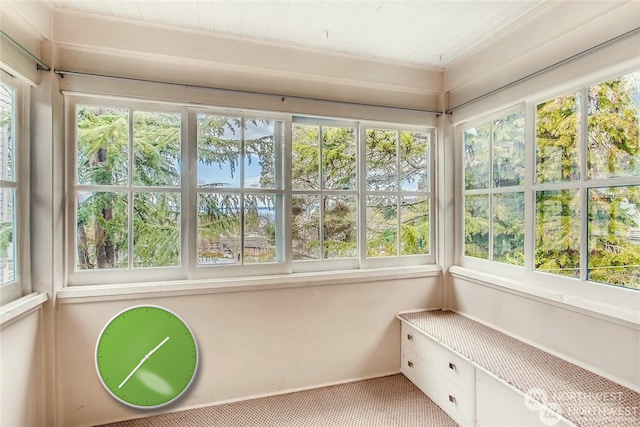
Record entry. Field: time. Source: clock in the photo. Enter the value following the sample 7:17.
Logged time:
1:37
